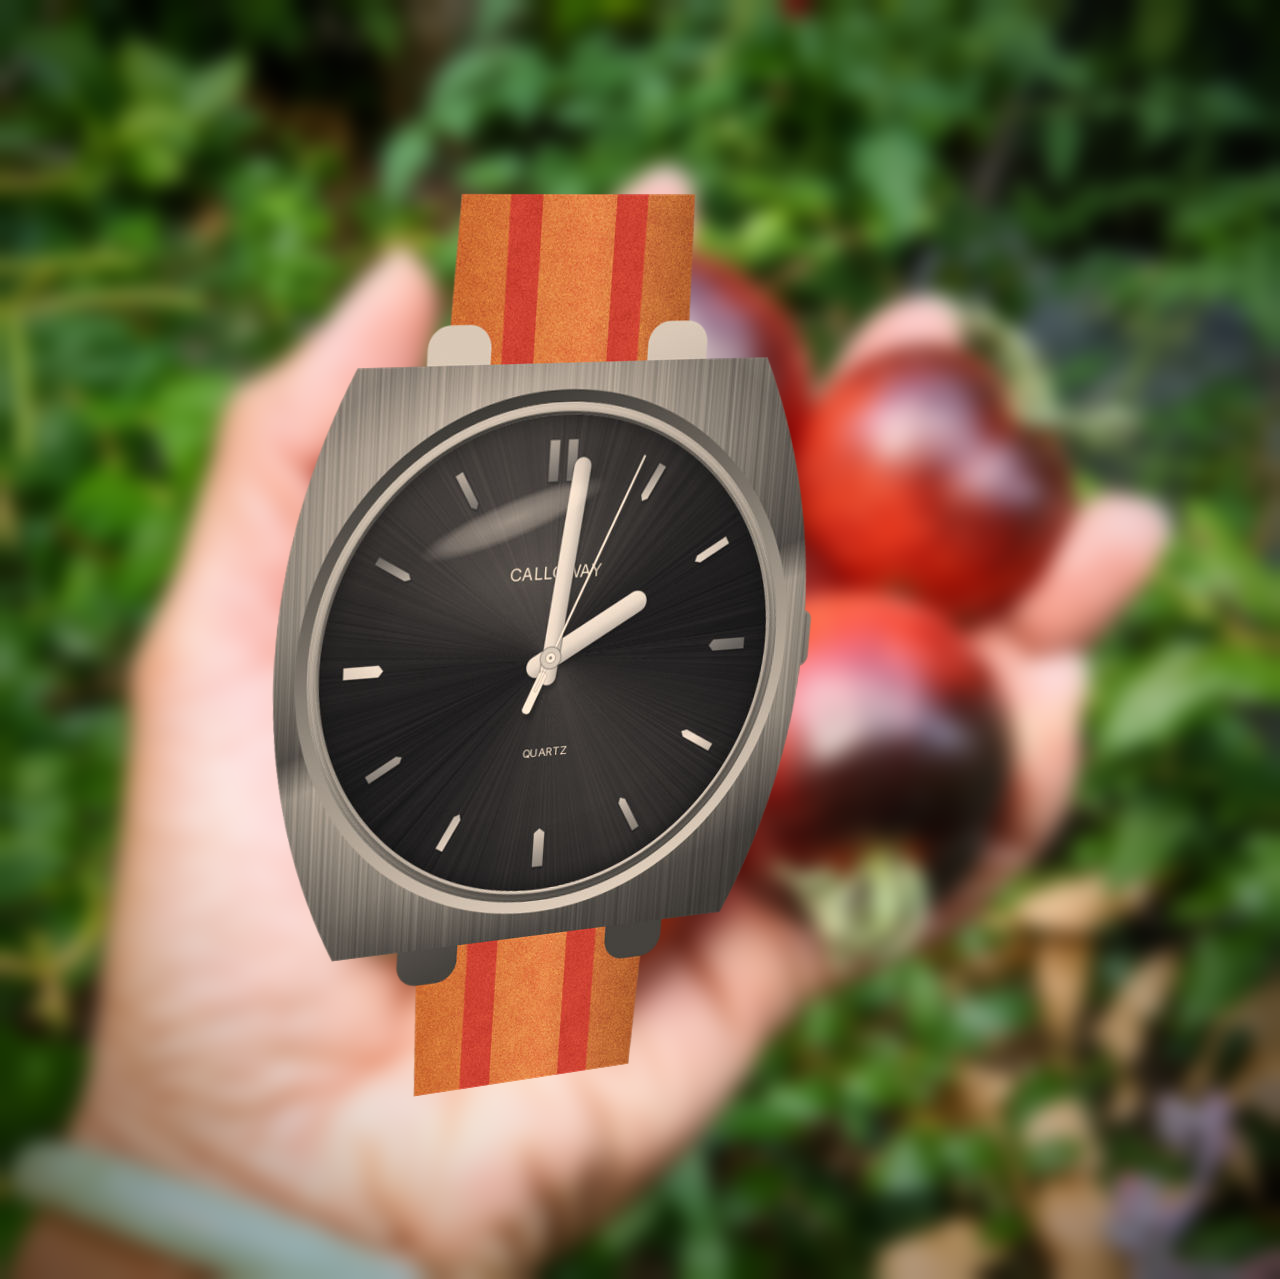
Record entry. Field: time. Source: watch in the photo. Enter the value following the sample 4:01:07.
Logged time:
2:01:04
